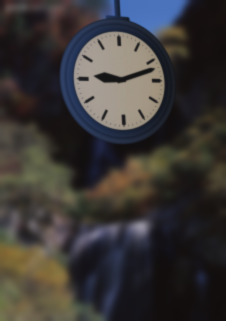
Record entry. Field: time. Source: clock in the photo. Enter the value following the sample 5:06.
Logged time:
9:12
